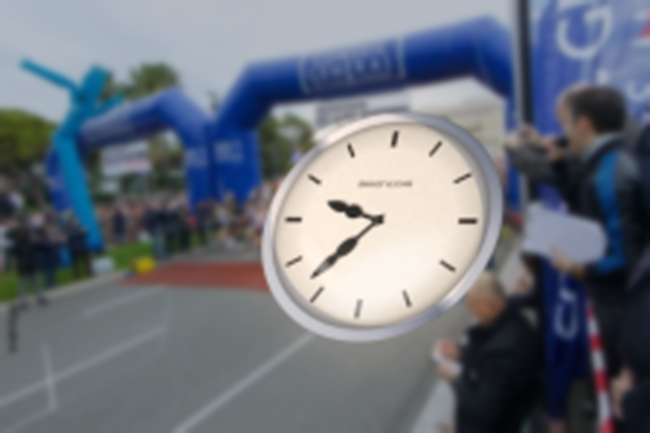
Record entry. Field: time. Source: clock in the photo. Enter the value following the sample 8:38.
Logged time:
9:37
